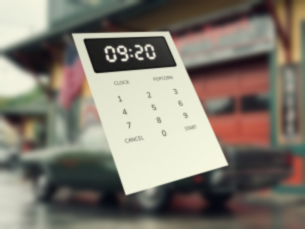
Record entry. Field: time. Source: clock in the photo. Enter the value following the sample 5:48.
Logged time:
9:20
